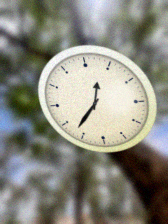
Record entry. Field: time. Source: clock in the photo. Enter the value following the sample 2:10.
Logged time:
12:37
